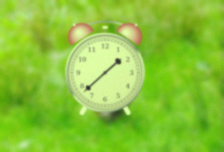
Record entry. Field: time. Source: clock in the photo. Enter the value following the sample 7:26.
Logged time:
1:38
